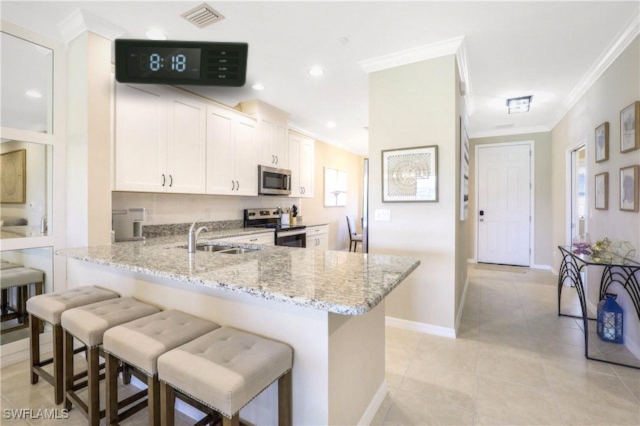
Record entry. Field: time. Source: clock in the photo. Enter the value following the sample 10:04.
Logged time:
8:18
